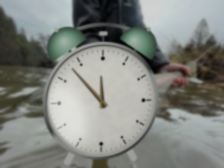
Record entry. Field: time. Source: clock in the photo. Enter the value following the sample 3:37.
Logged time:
11:53
